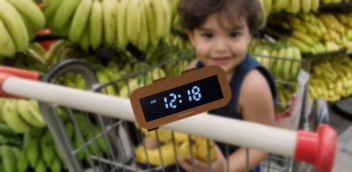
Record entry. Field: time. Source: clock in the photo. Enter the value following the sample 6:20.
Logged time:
12:18
